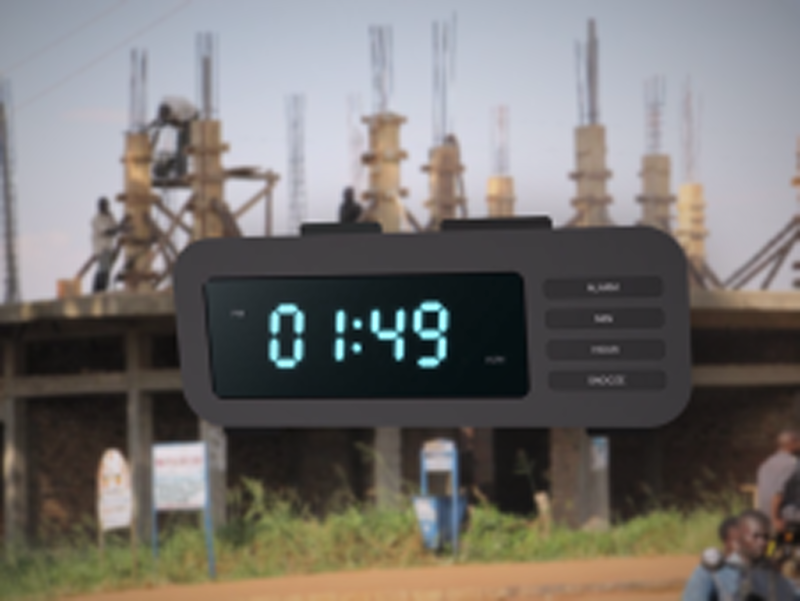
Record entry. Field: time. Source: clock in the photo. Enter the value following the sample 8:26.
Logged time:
1:49
